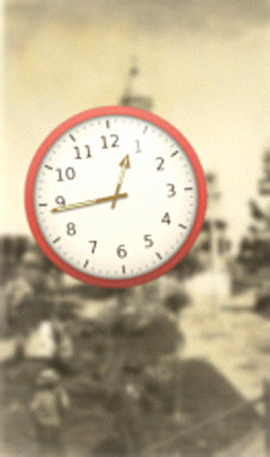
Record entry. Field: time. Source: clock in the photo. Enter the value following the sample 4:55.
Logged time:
12:44
